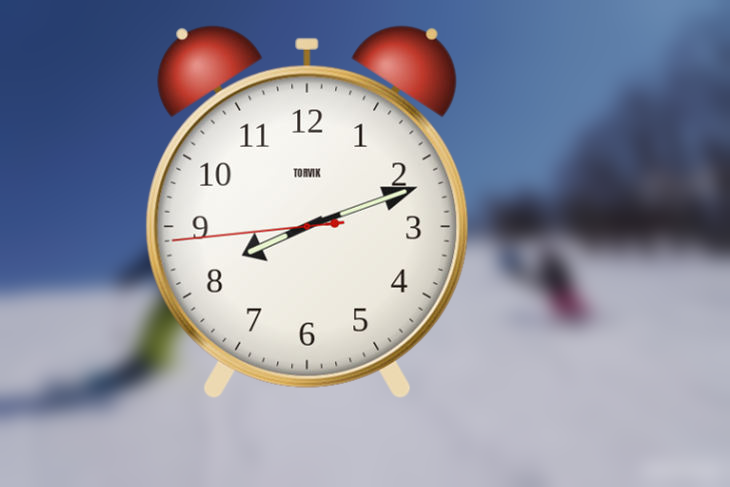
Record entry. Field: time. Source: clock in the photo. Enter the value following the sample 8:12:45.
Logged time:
8:11:44
